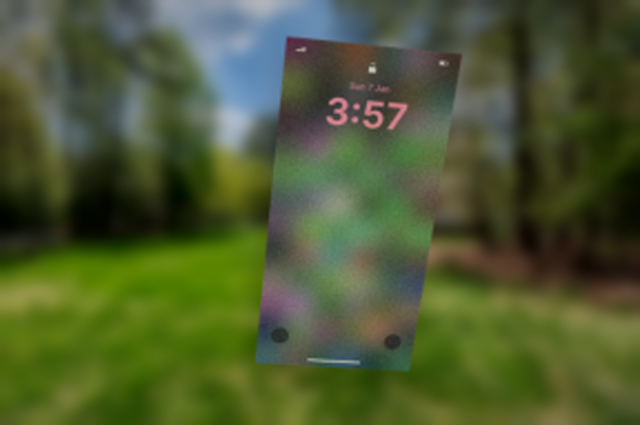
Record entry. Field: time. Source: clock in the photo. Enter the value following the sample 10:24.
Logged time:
3:57
